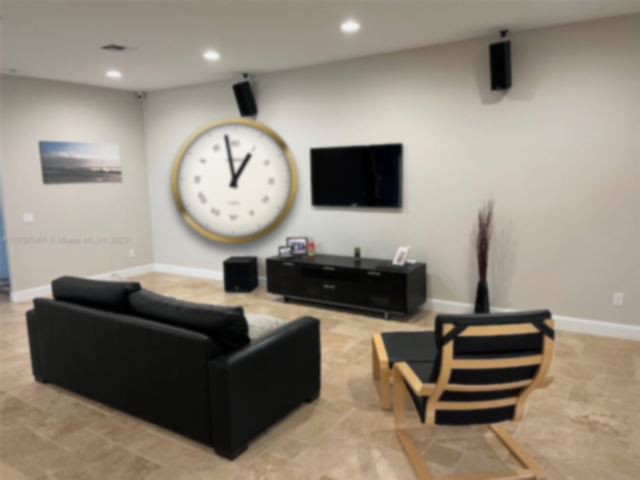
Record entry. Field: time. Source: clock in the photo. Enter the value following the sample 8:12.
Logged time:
12:58
